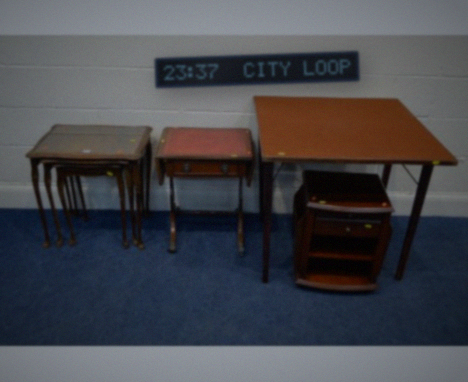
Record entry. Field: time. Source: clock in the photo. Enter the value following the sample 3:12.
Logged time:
23:37
